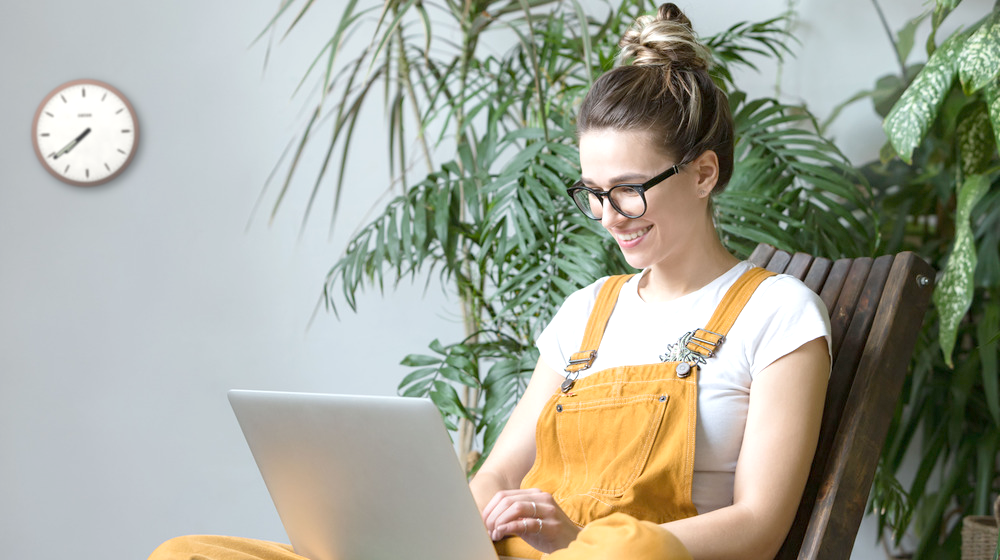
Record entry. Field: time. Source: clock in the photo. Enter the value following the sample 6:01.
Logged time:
7:39
